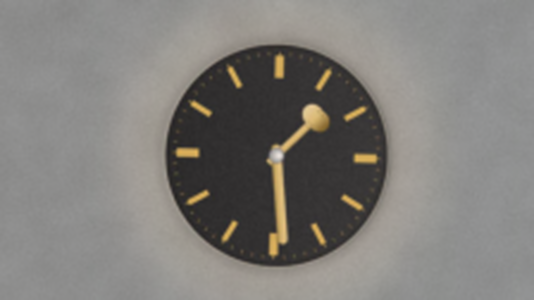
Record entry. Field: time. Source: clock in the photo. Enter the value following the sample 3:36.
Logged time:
1:29
